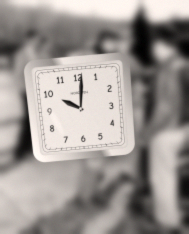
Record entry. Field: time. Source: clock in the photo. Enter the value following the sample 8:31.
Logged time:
10:01
